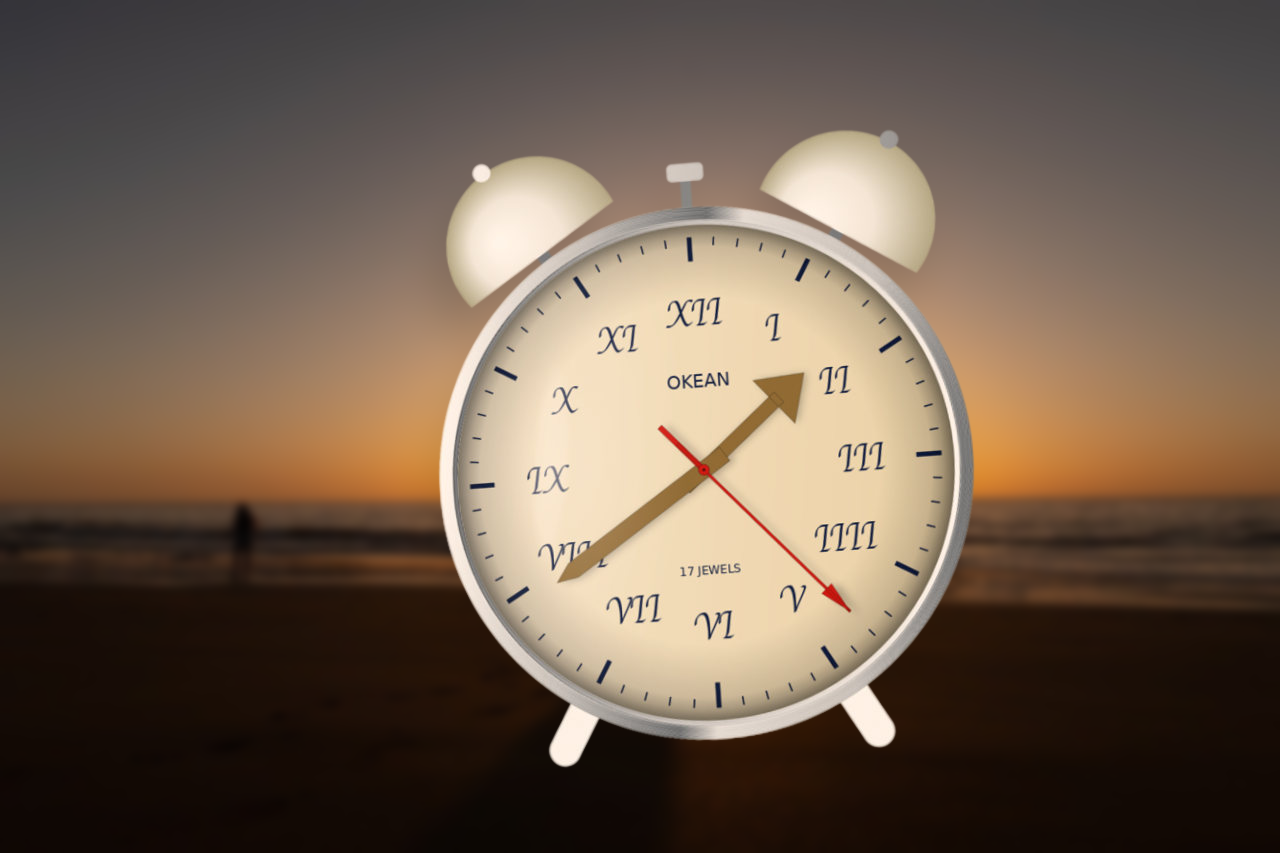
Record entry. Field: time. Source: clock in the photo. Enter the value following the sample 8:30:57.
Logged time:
1:39:23
